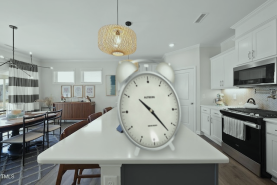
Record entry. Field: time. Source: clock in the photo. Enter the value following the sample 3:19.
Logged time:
10:23
